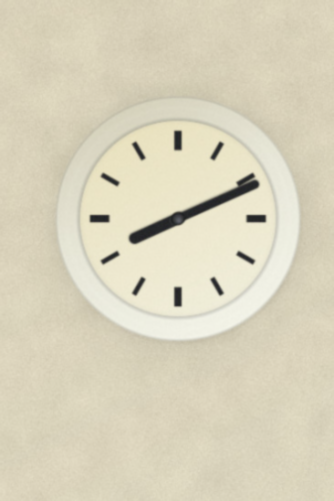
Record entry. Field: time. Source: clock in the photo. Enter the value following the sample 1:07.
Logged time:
8:11
